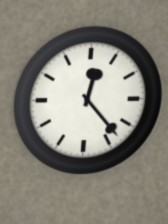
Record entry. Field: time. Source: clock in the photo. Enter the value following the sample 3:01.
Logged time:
12:23
